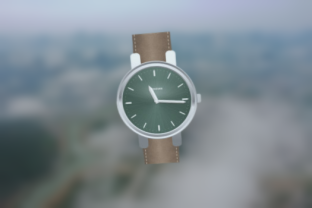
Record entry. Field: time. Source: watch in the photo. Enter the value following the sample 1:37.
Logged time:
11:16
